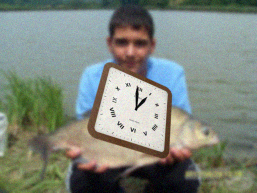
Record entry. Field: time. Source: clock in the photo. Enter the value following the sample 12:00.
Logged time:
12:59
